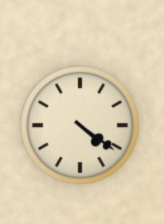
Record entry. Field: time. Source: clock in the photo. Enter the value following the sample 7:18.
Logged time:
4:21
